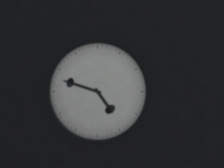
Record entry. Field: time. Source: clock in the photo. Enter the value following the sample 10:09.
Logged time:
4:48
